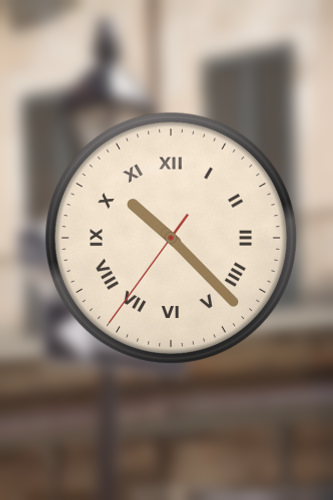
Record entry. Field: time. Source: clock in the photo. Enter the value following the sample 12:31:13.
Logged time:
10:22:36
